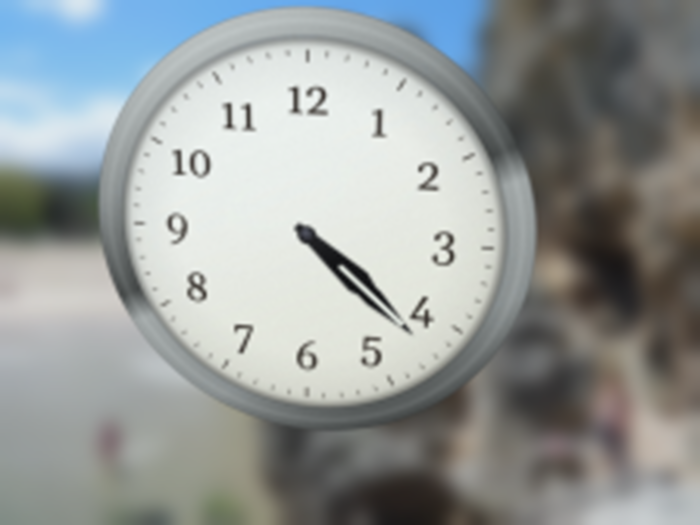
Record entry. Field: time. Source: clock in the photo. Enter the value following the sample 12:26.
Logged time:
4:22
